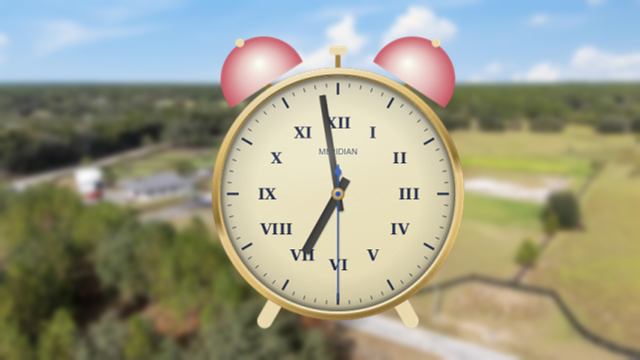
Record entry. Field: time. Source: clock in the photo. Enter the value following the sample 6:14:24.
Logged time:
6:58:30
